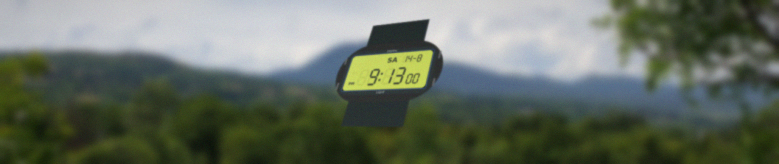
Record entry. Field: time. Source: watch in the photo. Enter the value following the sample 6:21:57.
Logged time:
9:13:00
